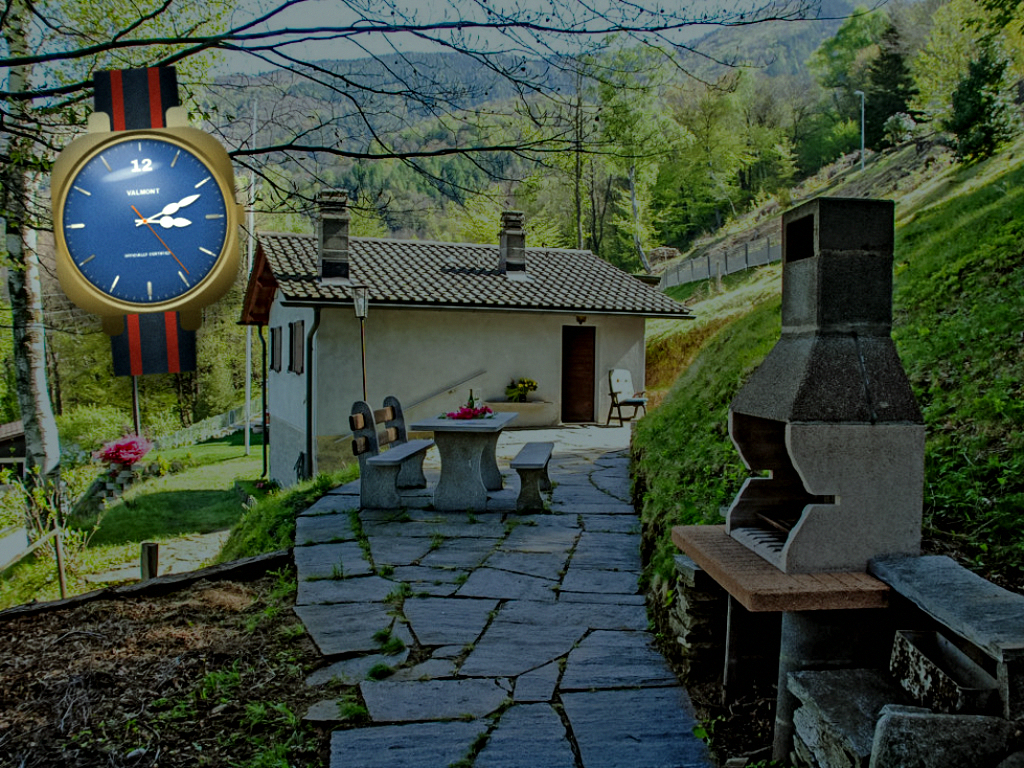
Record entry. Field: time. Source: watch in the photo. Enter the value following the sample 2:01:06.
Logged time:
3:11:24
